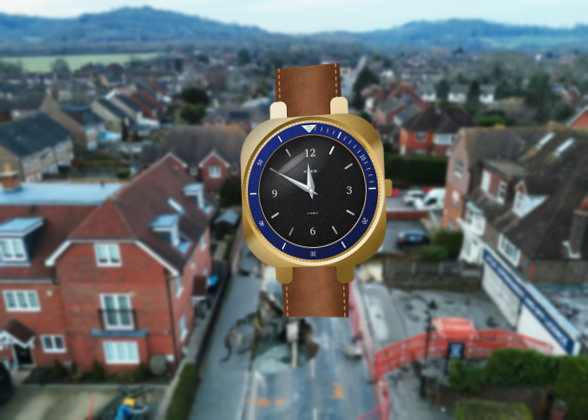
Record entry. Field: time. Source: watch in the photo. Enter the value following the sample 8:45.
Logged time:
11:50
